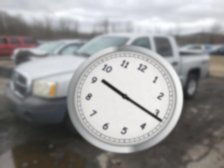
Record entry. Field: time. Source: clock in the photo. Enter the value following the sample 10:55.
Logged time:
9:16
